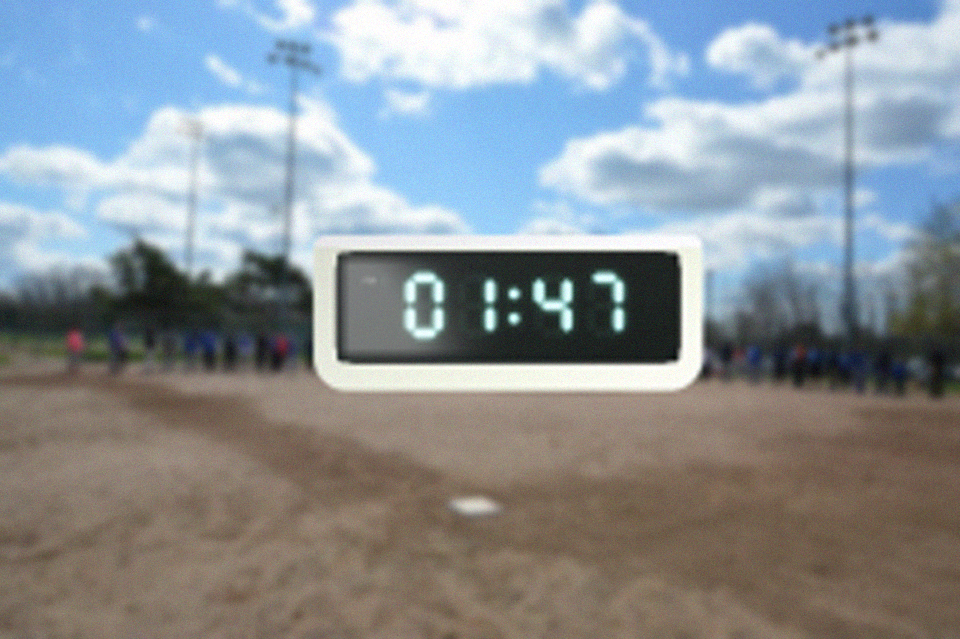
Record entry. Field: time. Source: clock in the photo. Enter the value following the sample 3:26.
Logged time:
1:47
